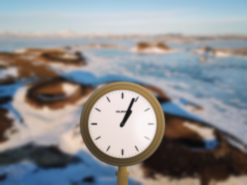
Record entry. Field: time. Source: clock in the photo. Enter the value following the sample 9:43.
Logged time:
1:04
